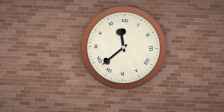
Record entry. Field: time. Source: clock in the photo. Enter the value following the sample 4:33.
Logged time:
11:38
